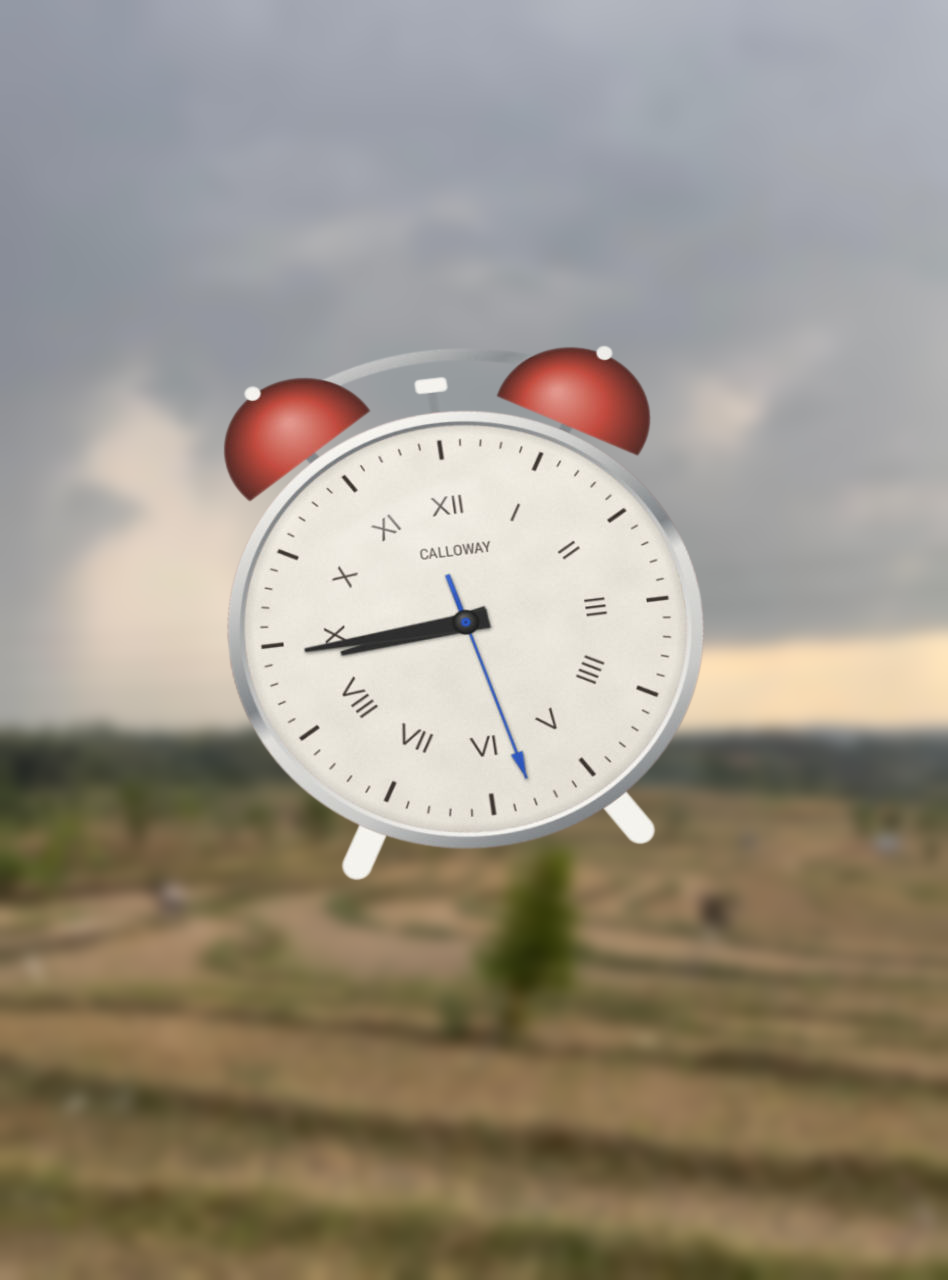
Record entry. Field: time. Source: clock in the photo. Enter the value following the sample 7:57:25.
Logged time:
8:44:28
